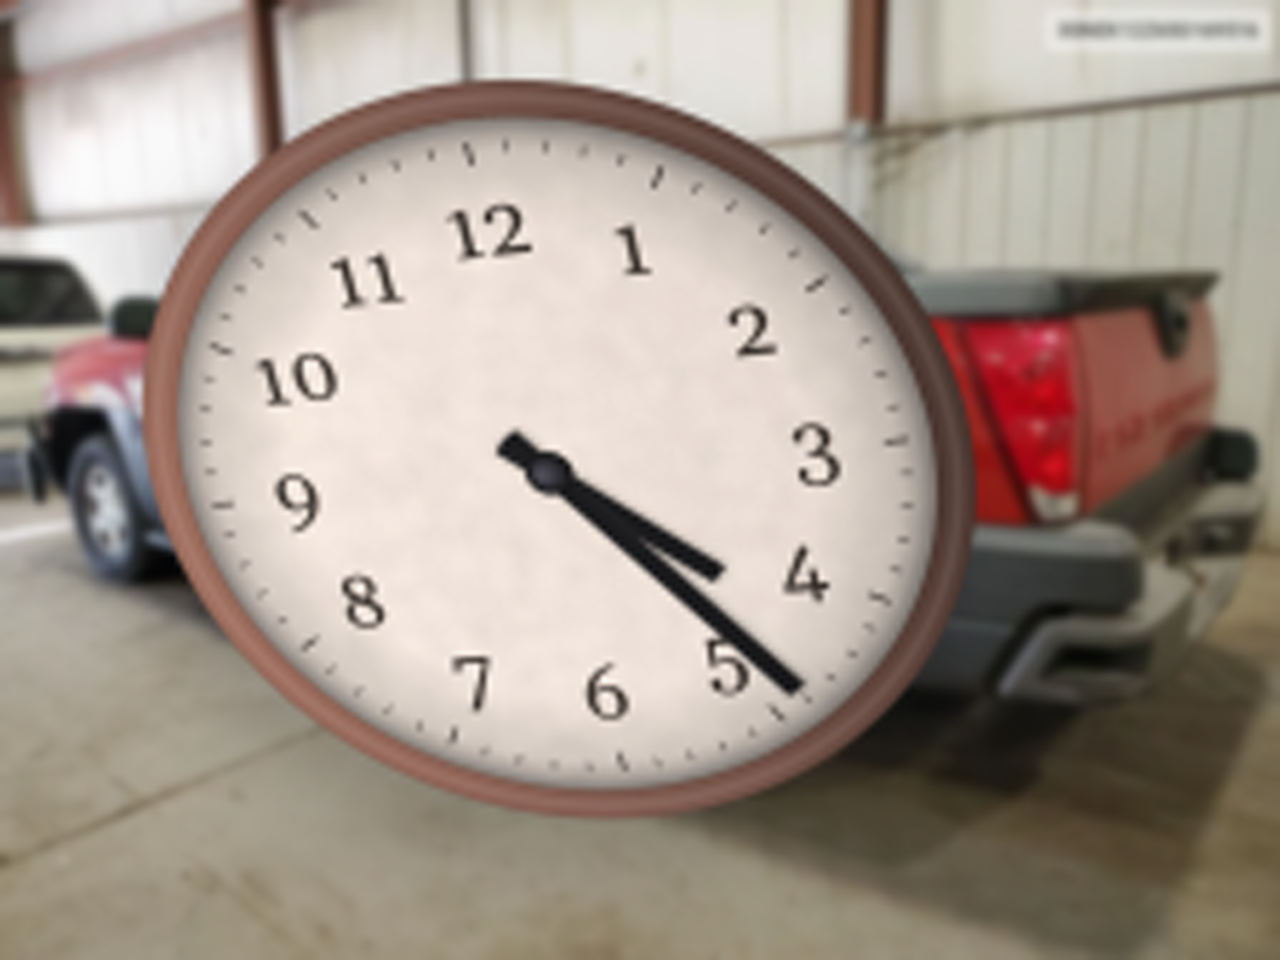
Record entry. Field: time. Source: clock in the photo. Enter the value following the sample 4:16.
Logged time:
4:24
